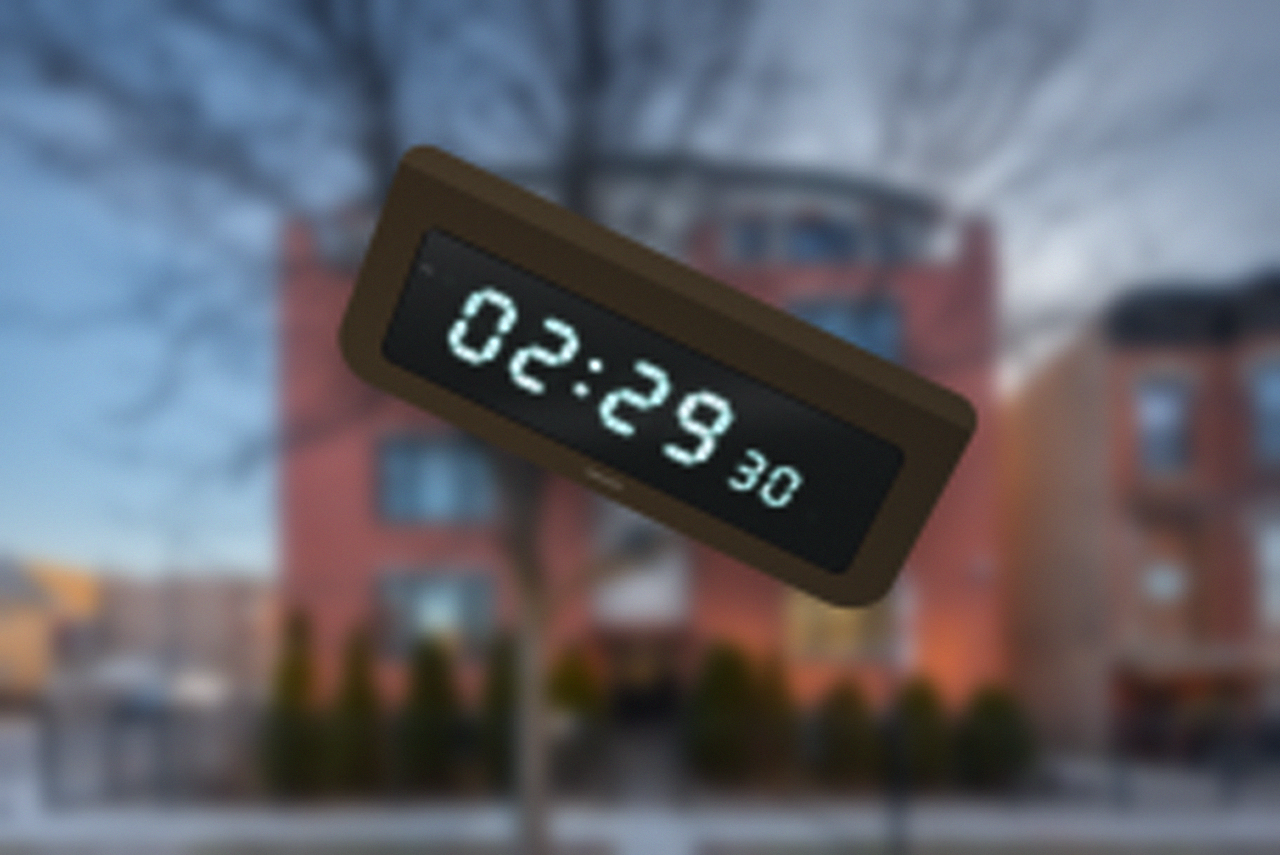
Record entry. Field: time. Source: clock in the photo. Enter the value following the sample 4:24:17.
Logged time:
2:29:30
